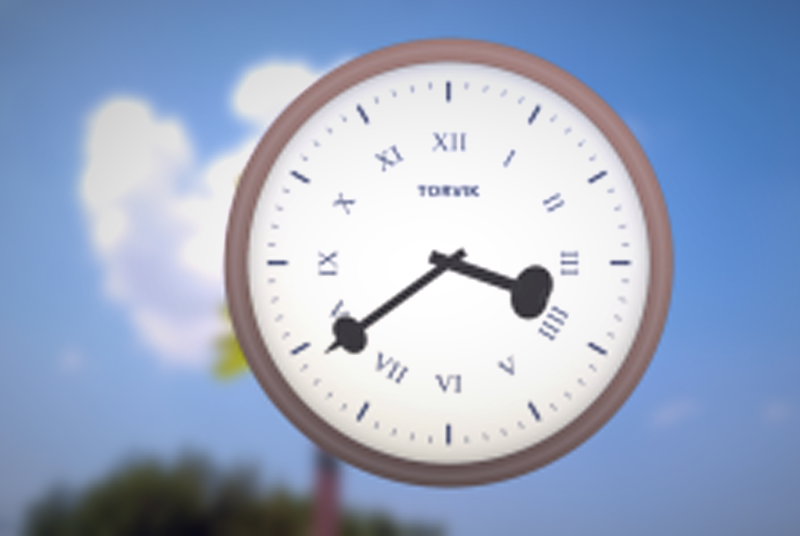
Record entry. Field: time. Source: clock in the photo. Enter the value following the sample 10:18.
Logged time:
3:39
